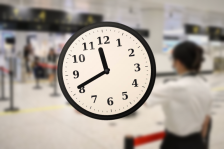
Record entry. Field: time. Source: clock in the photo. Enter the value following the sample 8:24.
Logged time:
11:41
